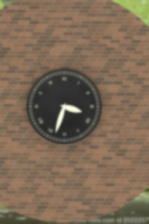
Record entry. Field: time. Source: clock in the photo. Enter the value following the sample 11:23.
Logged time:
3:33
